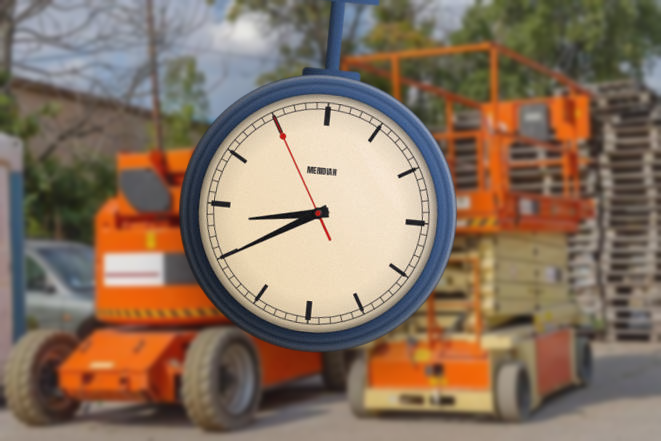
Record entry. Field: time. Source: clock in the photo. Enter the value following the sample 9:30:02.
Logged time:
8:39:55
